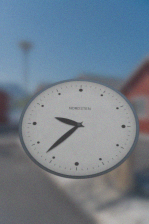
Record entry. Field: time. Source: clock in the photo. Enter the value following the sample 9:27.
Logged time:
9:37
